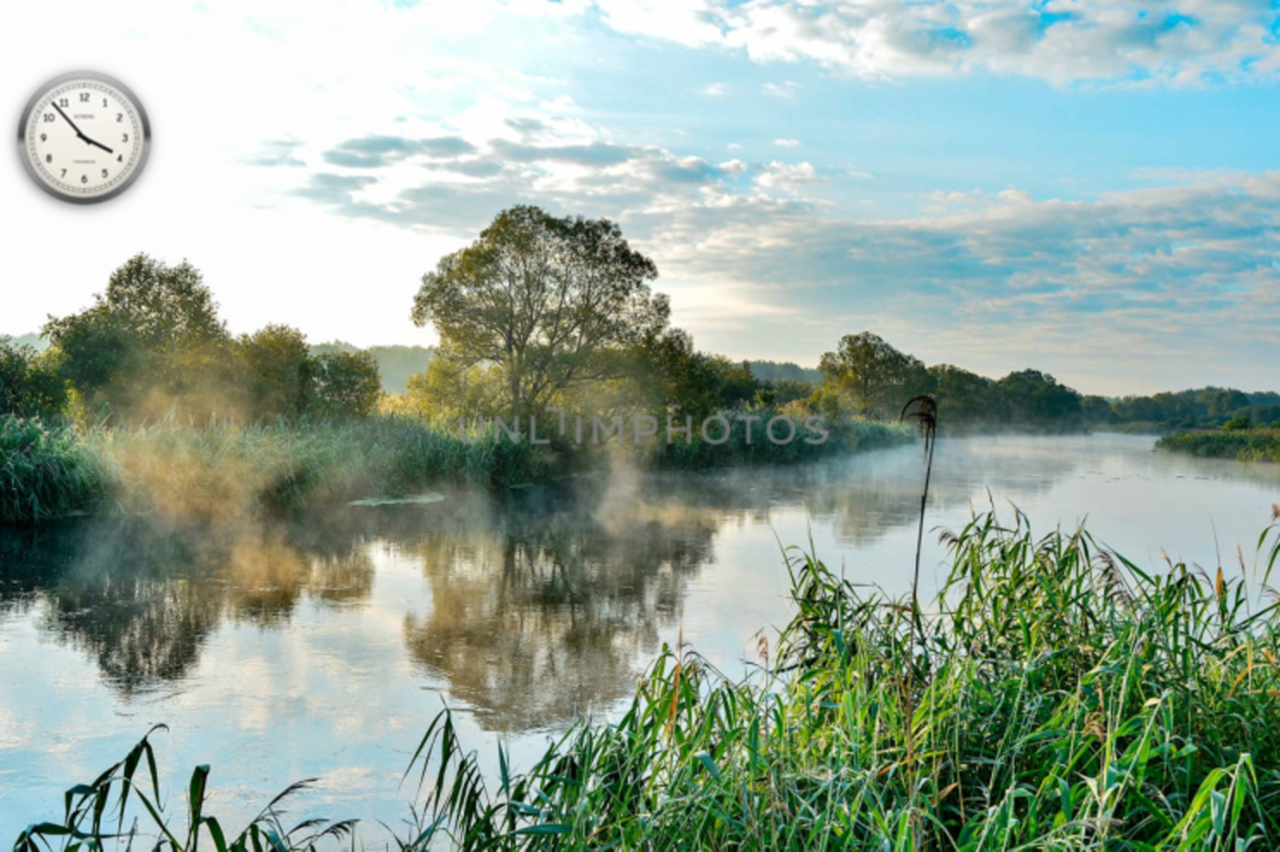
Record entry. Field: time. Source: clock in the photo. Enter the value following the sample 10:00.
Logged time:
3:53
